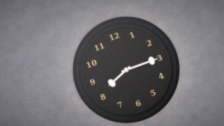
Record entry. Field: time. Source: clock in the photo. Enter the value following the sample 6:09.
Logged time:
8:15
